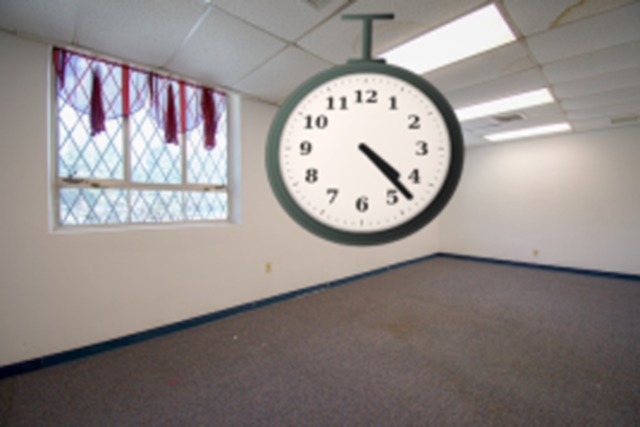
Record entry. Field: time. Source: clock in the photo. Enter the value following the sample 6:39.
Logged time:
4:23
